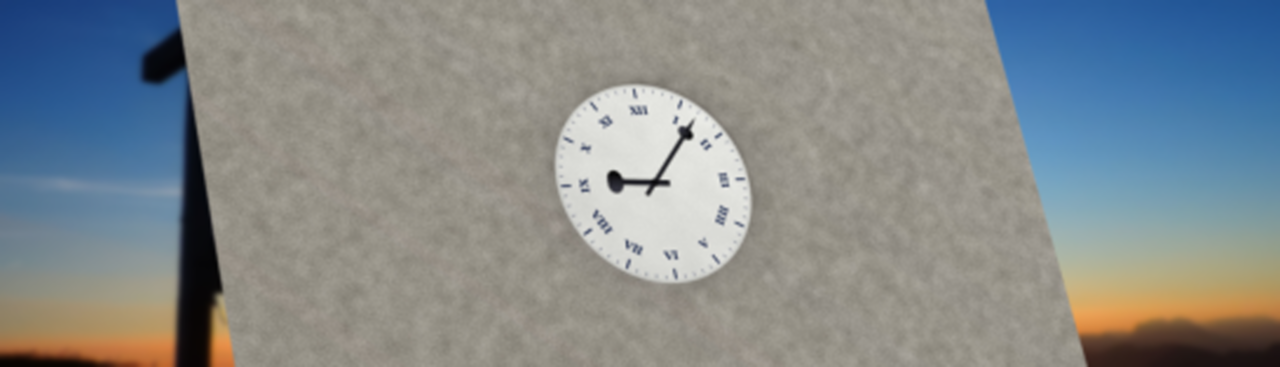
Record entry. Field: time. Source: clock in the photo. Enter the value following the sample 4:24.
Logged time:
9:07
